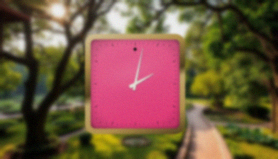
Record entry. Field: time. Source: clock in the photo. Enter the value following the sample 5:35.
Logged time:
2:02
